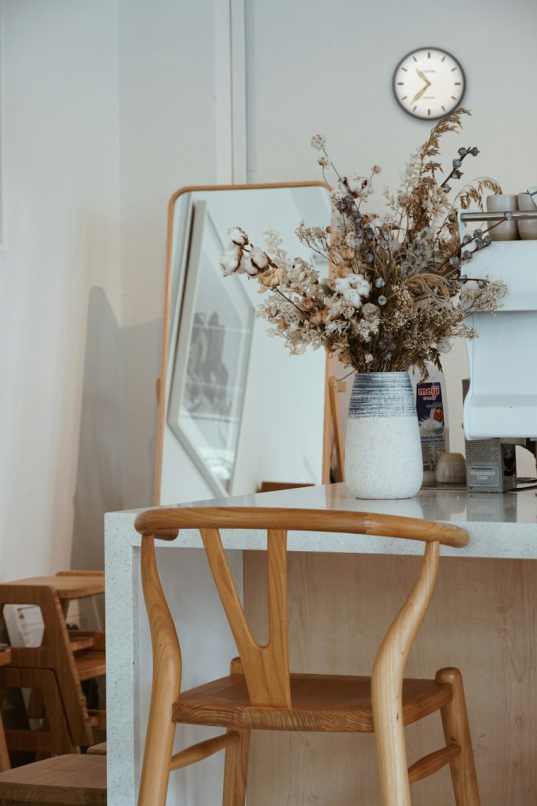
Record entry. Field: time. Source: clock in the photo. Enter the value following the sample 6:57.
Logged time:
10:37
